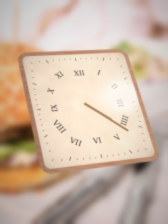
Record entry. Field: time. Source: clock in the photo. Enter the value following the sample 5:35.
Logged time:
4:22
